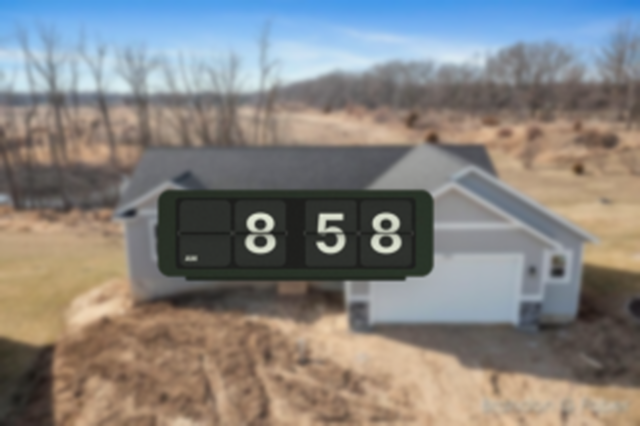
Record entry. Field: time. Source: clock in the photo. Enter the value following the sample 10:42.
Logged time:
8:58
